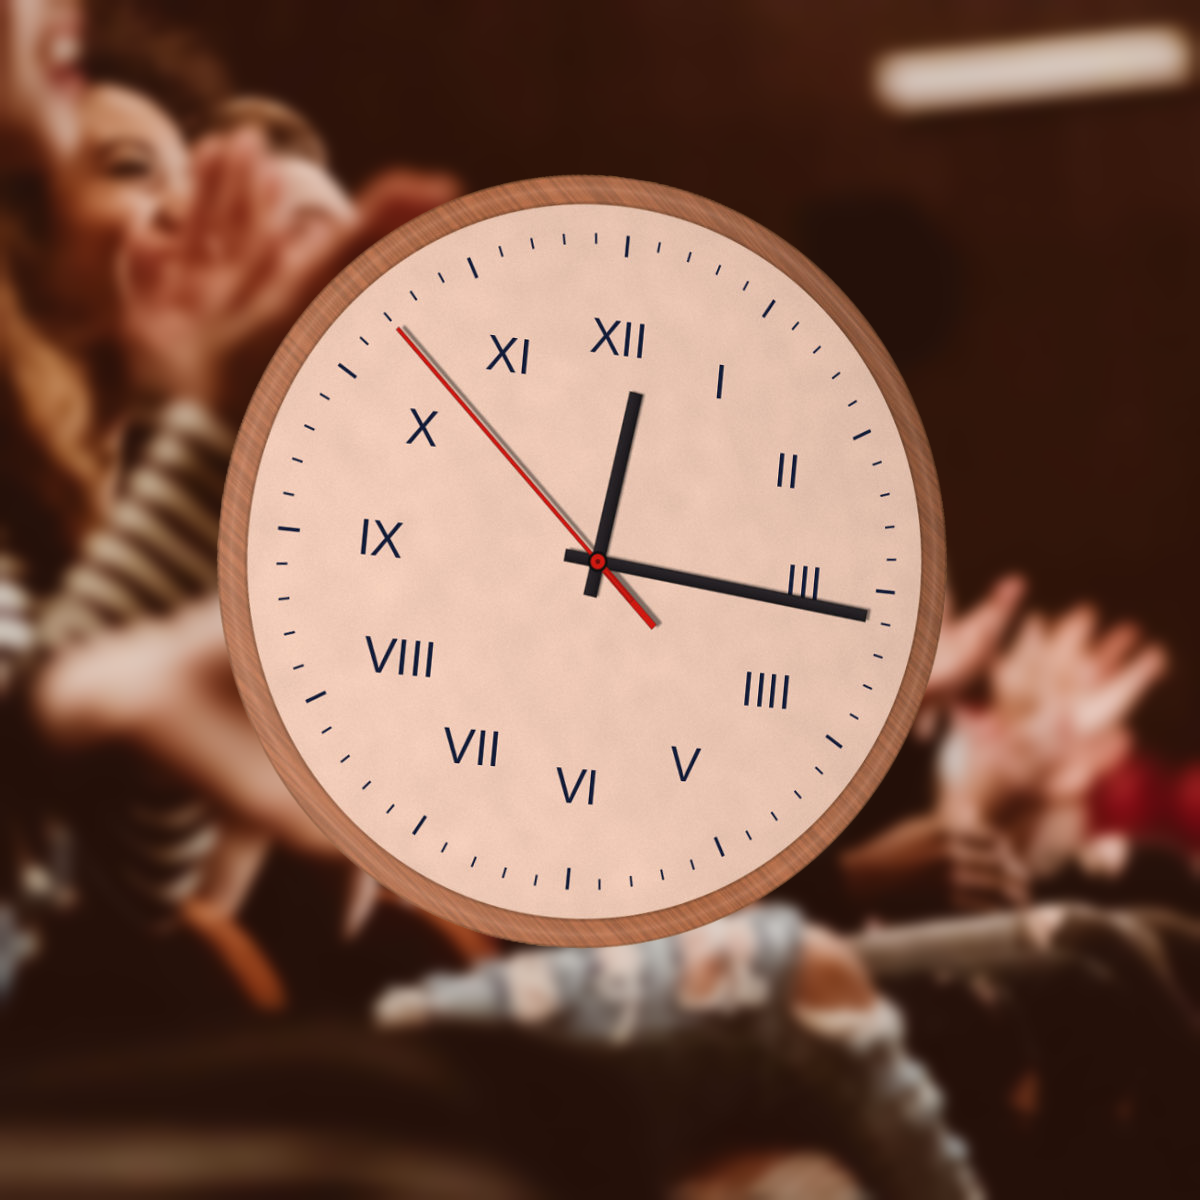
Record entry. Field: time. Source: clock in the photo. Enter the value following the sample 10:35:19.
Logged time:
12:15:52
